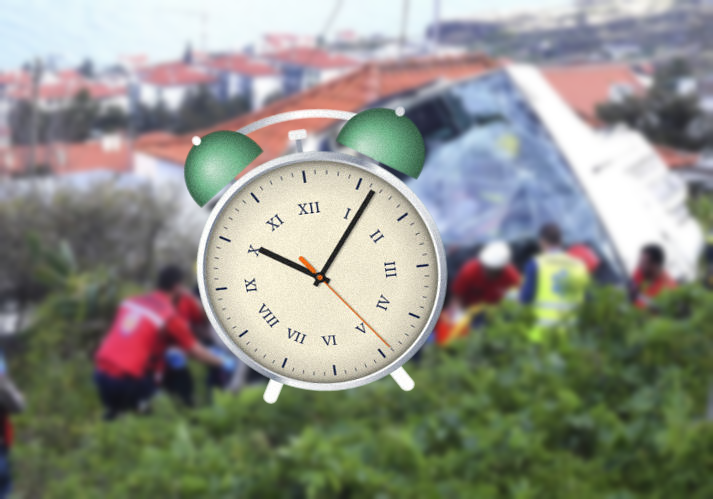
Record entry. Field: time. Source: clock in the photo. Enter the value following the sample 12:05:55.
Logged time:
10:06:24
